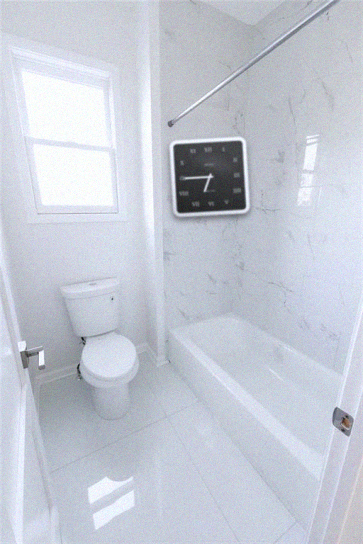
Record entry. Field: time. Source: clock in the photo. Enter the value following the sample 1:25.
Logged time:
6:45
